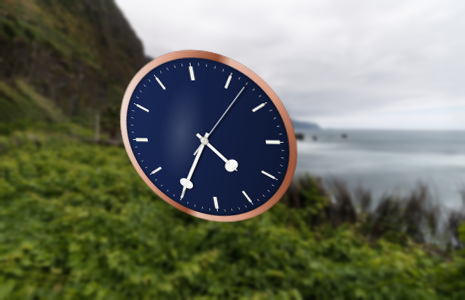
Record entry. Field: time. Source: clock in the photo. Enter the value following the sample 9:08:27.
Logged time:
4:35:07
